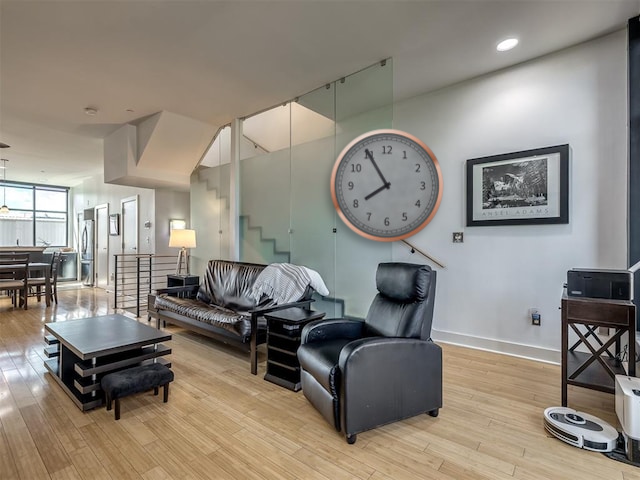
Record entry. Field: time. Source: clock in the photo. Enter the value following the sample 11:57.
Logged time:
7:55
